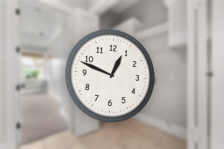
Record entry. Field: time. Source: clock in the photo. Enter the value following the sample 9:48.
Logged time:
12:48
